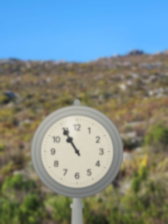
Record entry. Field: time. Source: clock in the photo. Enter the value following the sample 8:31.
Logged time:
10:55
